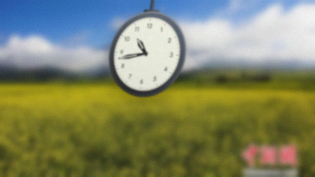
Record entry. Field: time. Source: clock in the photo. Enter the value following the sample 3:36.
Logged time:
10:43
